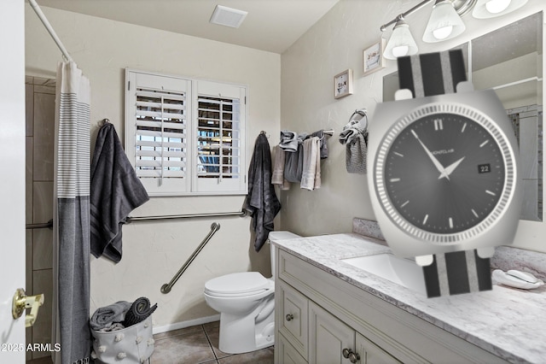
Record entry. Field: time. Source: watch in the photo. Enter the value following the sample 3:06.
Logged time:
1:55
